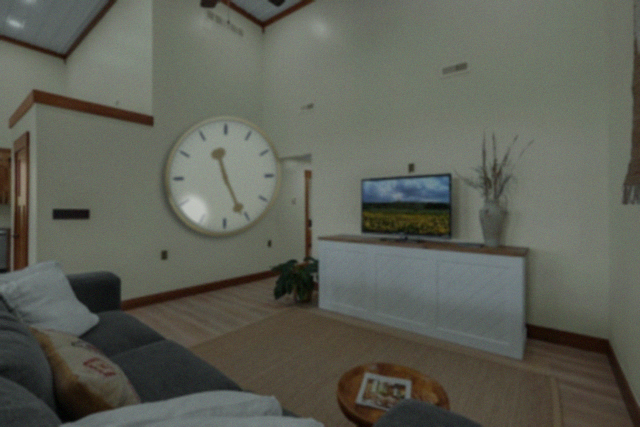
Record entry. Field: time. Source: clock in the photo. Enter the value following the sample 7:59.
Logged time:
11:26
